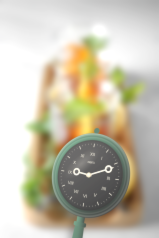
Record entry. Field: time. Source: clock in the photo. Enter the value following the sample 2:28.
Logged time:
9:11
